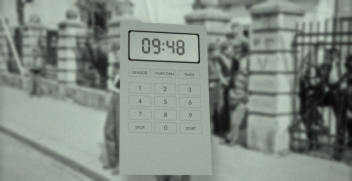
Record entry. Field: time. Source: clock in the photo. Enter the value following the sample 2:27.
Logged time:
9:48
